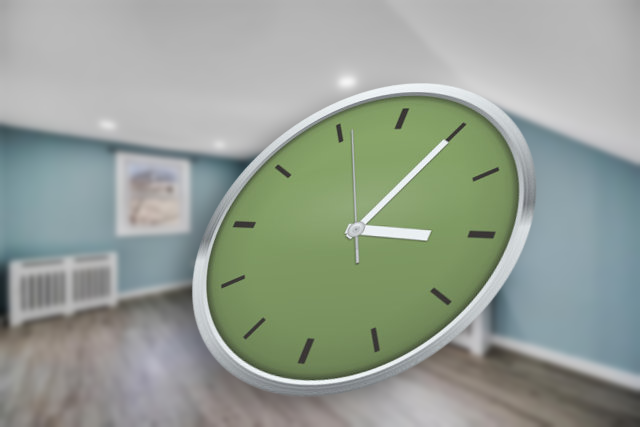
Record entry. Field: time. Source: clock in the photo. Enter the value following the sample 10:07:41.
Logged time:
3:04:56
